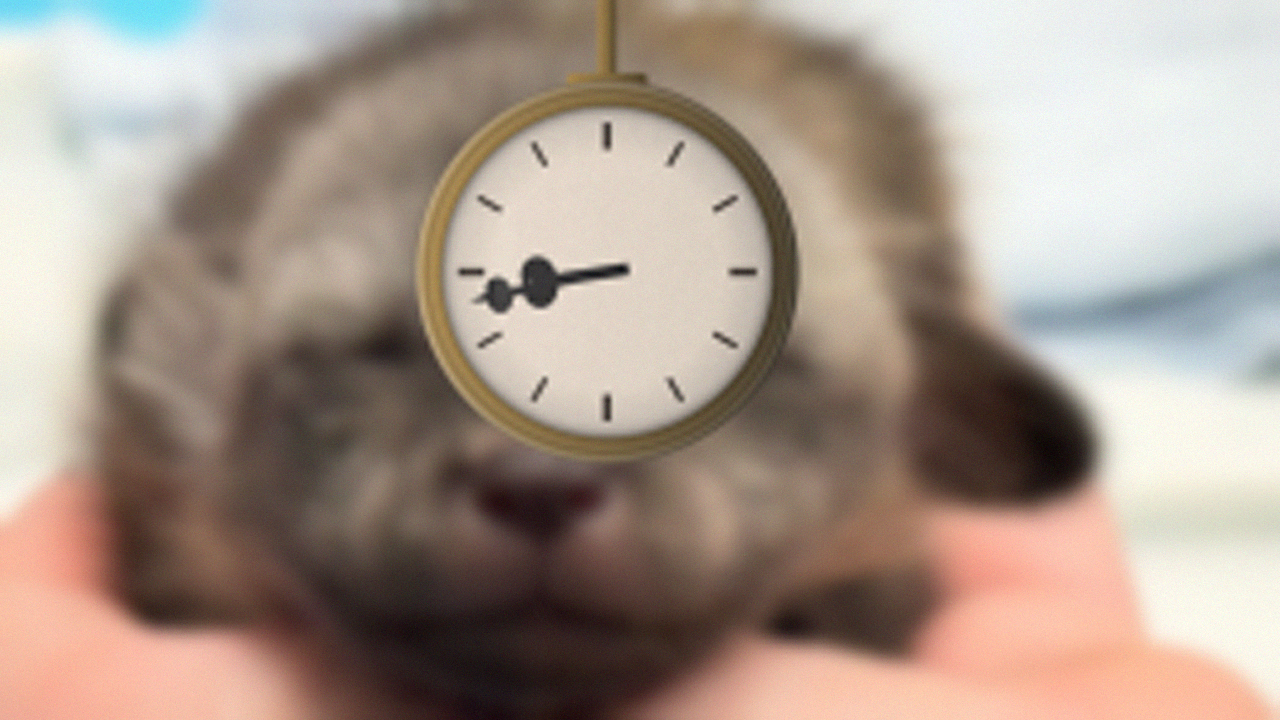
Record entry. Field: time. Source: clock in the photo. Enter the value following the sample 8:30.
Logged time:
8:43
